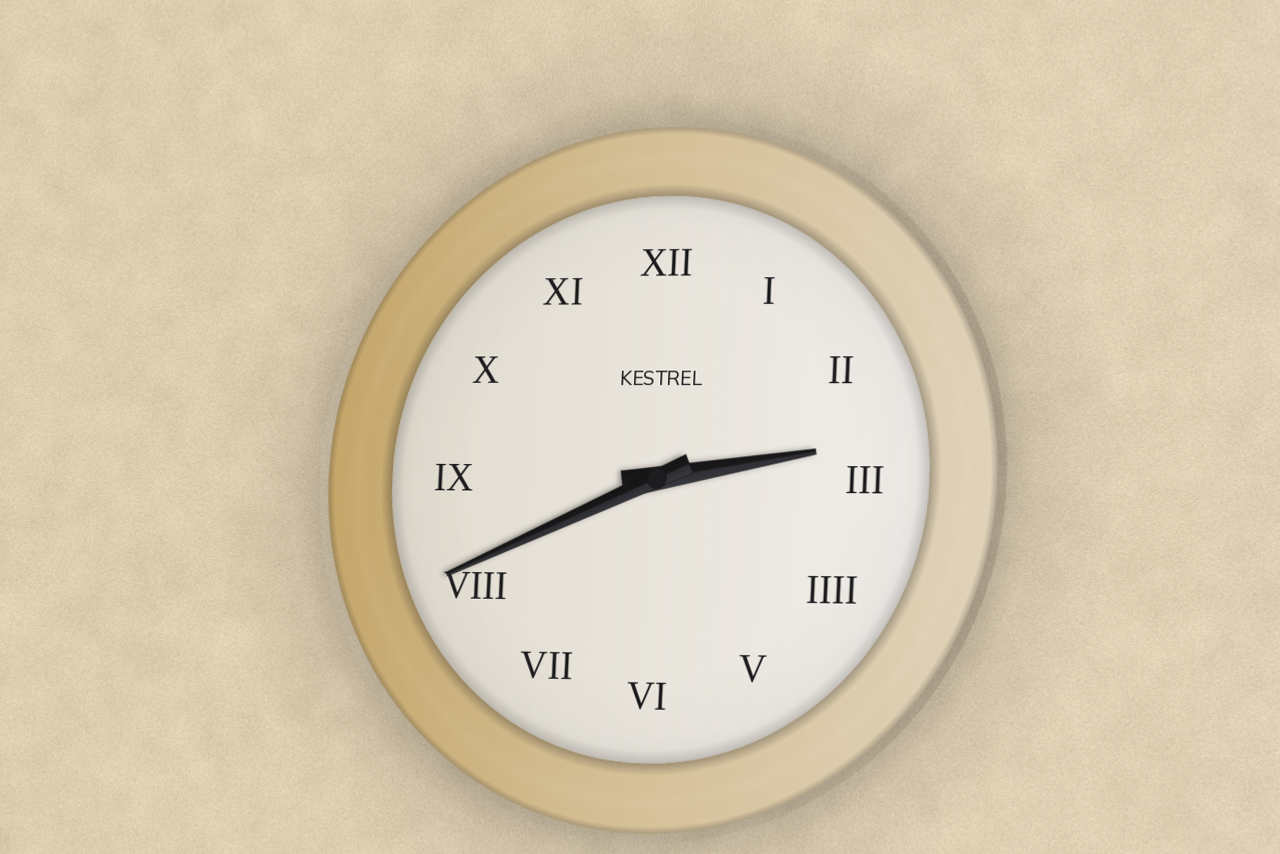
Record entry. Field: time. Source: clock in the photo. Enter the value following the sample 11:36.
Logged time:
2:41
